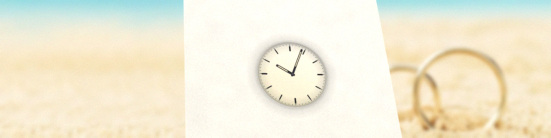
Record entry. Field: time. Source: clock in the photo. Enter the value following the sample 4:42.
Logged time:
10:04
